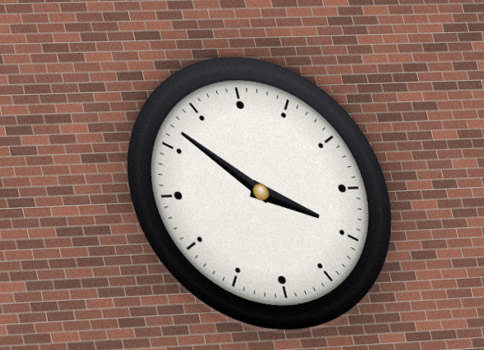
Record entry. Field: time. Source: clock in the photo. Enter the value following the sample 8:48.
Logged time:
3:52
